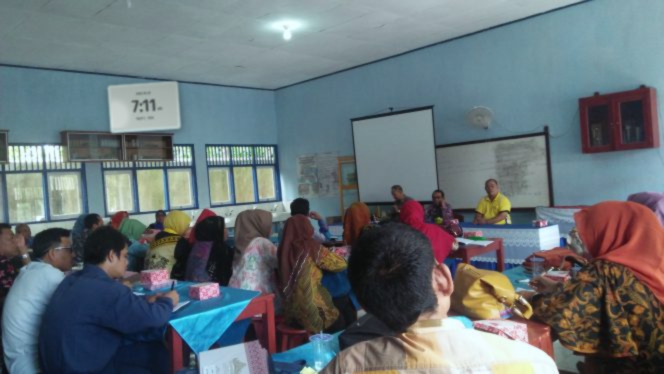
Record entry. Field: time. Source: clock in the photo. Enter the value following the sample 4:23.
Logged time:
7:11
